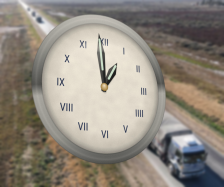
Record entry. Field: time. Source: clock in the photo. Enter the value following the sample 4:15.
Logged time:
12:59
